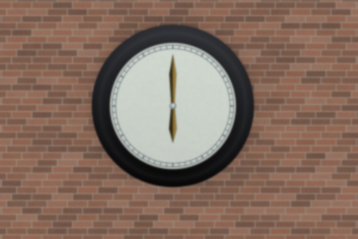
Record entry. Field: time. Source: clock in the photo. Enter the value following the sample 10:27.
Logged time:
6:00
